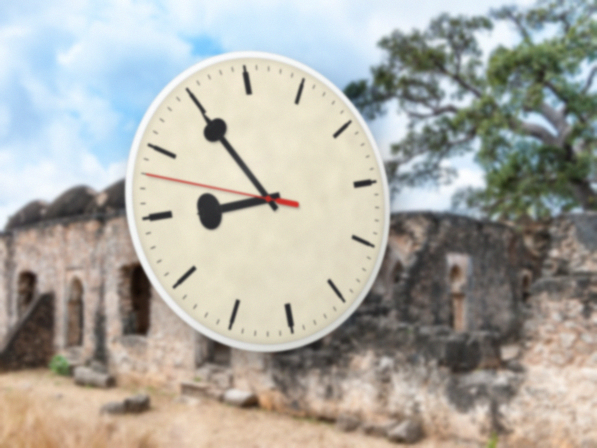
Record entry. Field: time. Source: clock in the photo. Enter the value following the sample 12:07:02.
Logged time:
8:54:48
